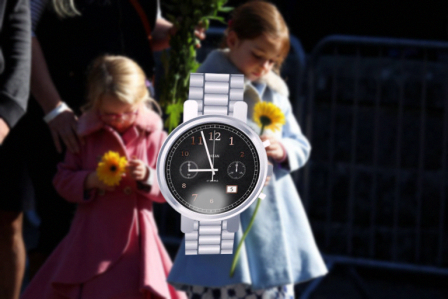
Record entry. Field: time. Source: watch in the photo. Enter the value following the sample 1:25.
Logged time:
8:57
